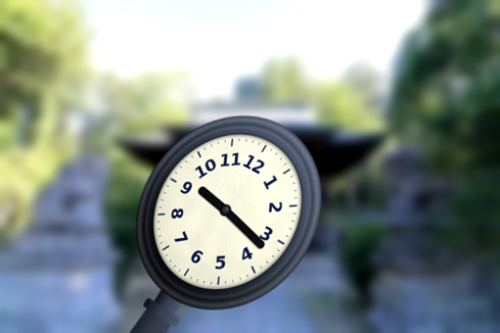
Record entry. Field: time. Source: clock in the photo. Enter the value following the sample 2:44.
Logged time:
9:17
